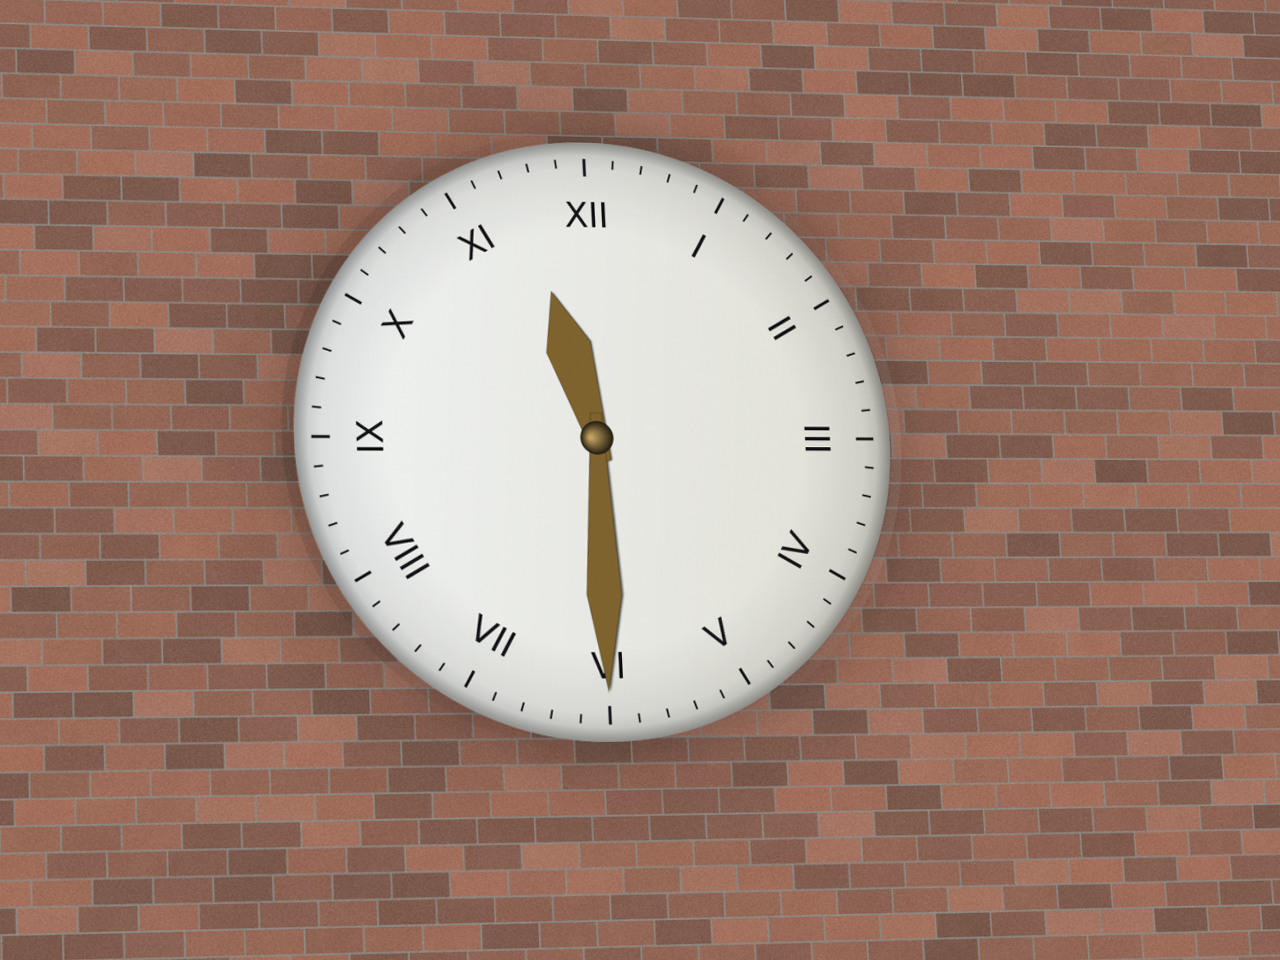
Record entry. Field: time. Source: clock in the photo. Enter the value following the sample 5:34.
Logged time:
11:30
